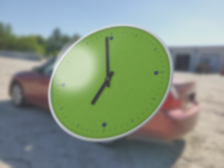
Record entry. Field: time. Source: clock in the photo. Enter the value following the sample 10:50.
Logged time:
6:59
